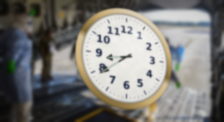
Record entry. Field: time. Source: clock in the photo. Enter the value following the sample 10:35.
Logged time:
8:39
